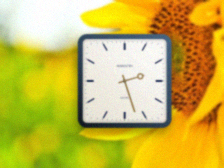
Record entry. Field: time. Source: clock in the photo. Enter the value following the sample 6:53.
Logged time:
2:27
